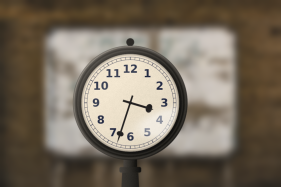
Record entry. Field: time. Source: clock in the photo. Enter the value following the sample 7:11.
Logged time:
3:33
